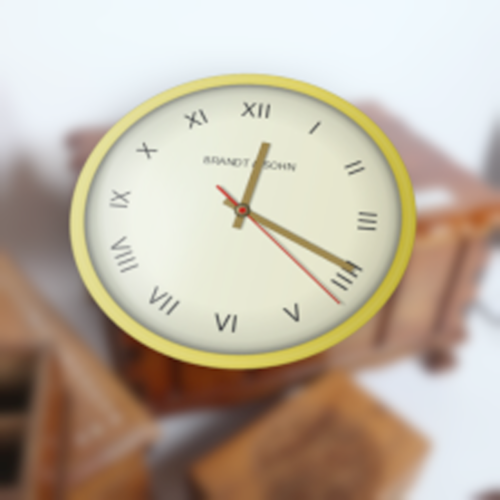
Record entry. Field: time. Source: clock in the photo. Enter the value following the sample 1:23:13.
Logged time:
12:19:22
